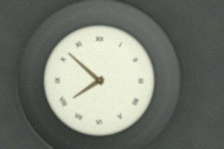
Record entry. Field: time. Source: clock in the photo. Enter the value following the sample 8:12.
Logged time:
7:52
